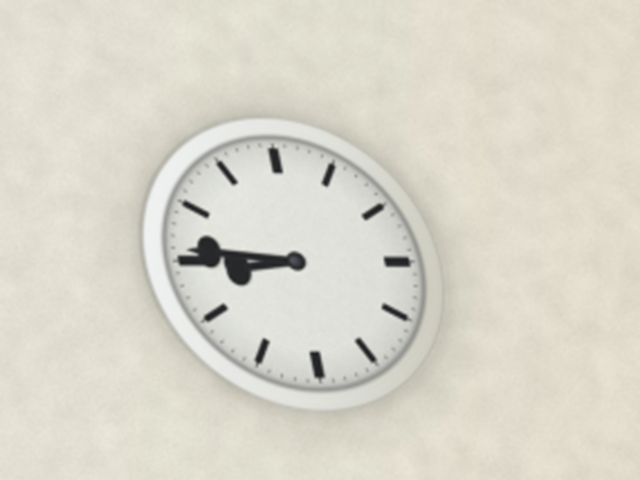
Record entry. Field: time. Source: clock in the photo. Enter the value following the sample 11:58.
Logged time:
8:46
